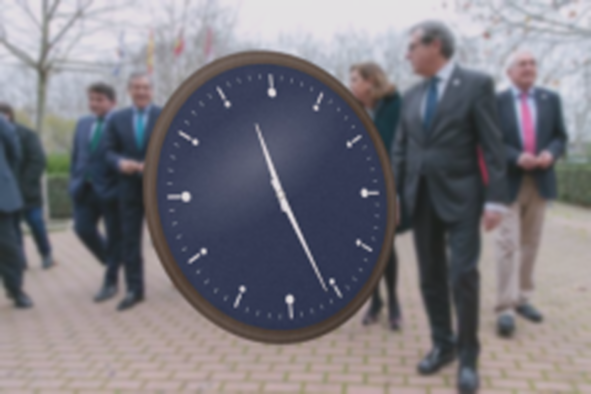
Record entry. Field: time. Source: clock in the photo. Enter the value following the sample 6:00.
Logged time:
11:26
